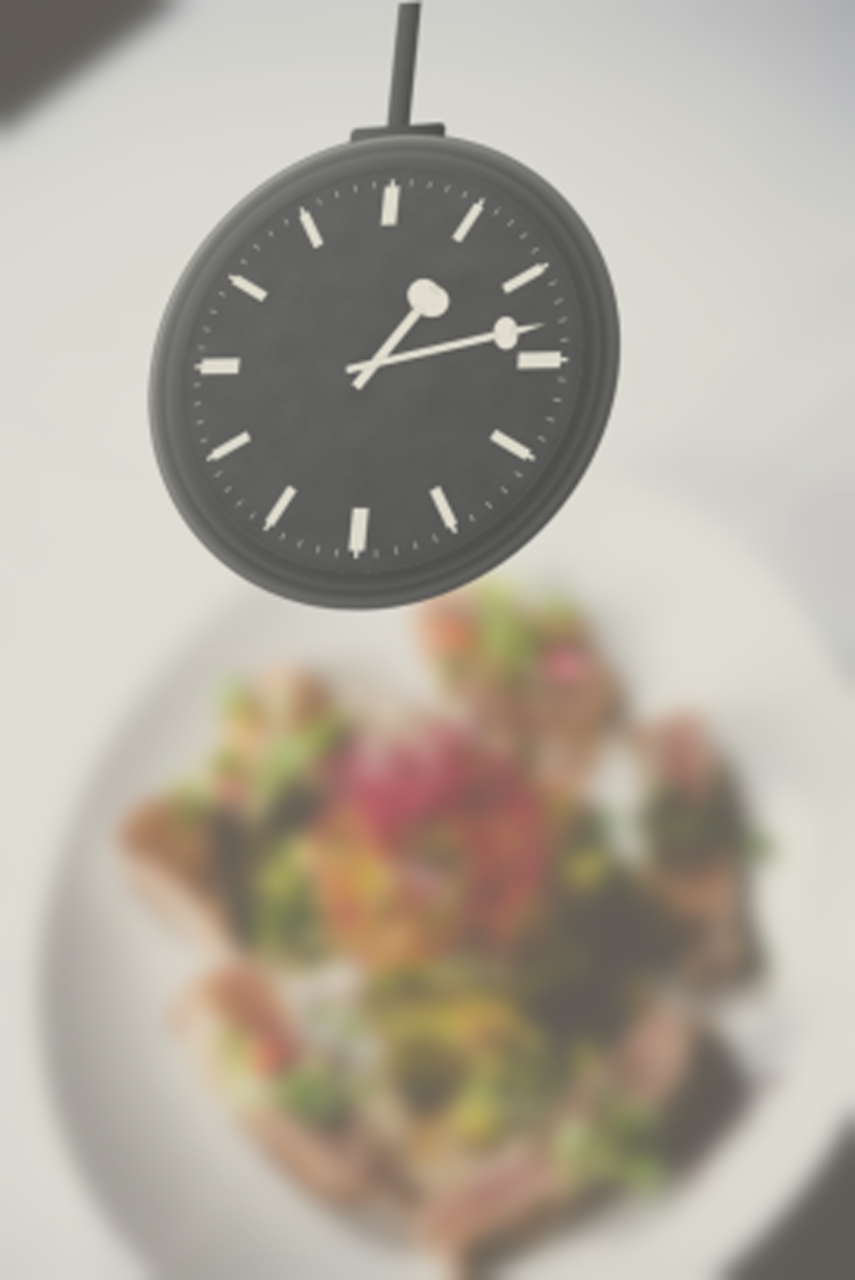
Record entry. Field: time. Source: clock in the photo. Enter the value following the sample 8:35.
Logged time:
1:13
